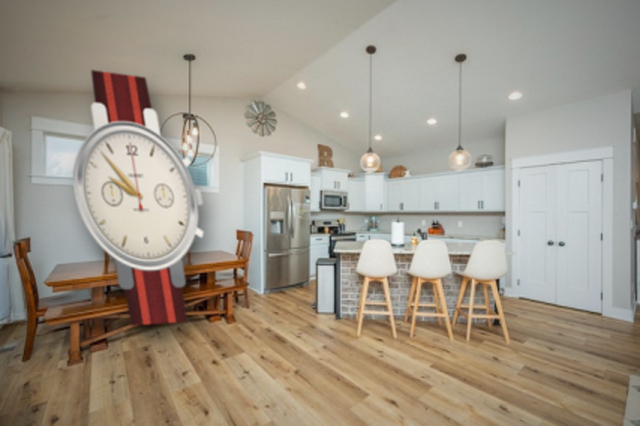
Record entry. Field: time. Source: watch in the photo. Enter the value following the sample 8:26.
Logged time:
9:53
